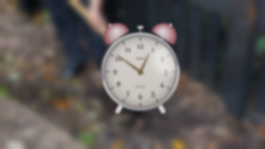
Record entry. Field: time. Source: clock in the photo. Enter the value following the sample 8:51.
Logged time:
12:51
